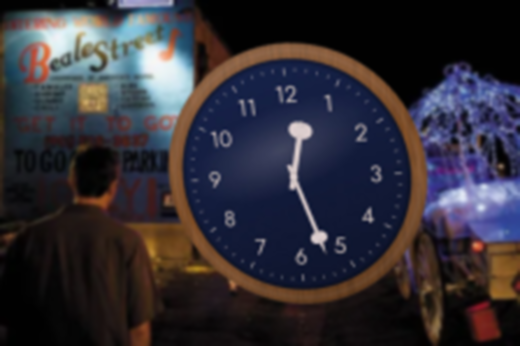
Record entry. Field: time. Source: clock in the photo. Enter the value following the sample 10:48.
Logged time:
12:27
